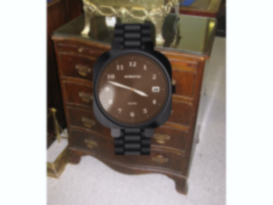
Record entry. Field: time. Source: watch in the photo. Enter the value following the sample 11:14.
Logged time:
3:48
